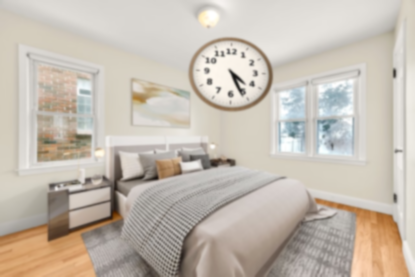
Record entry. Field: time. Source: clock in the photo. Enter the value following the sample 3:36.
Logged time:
4:26
